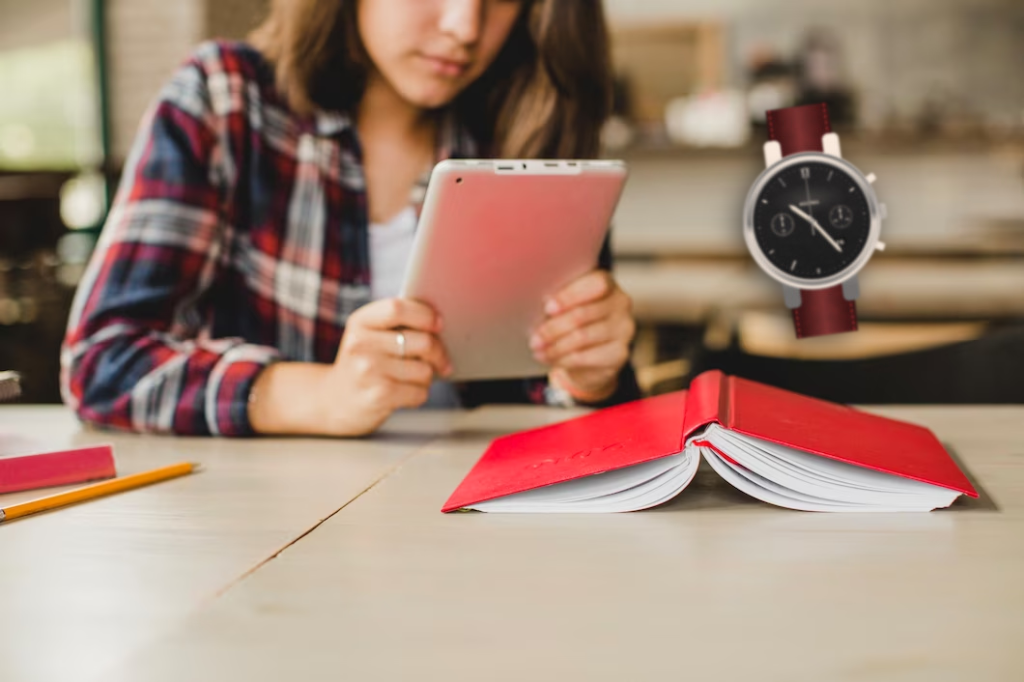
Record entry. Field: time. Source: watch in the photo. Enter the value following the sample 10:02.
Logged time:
10:24
